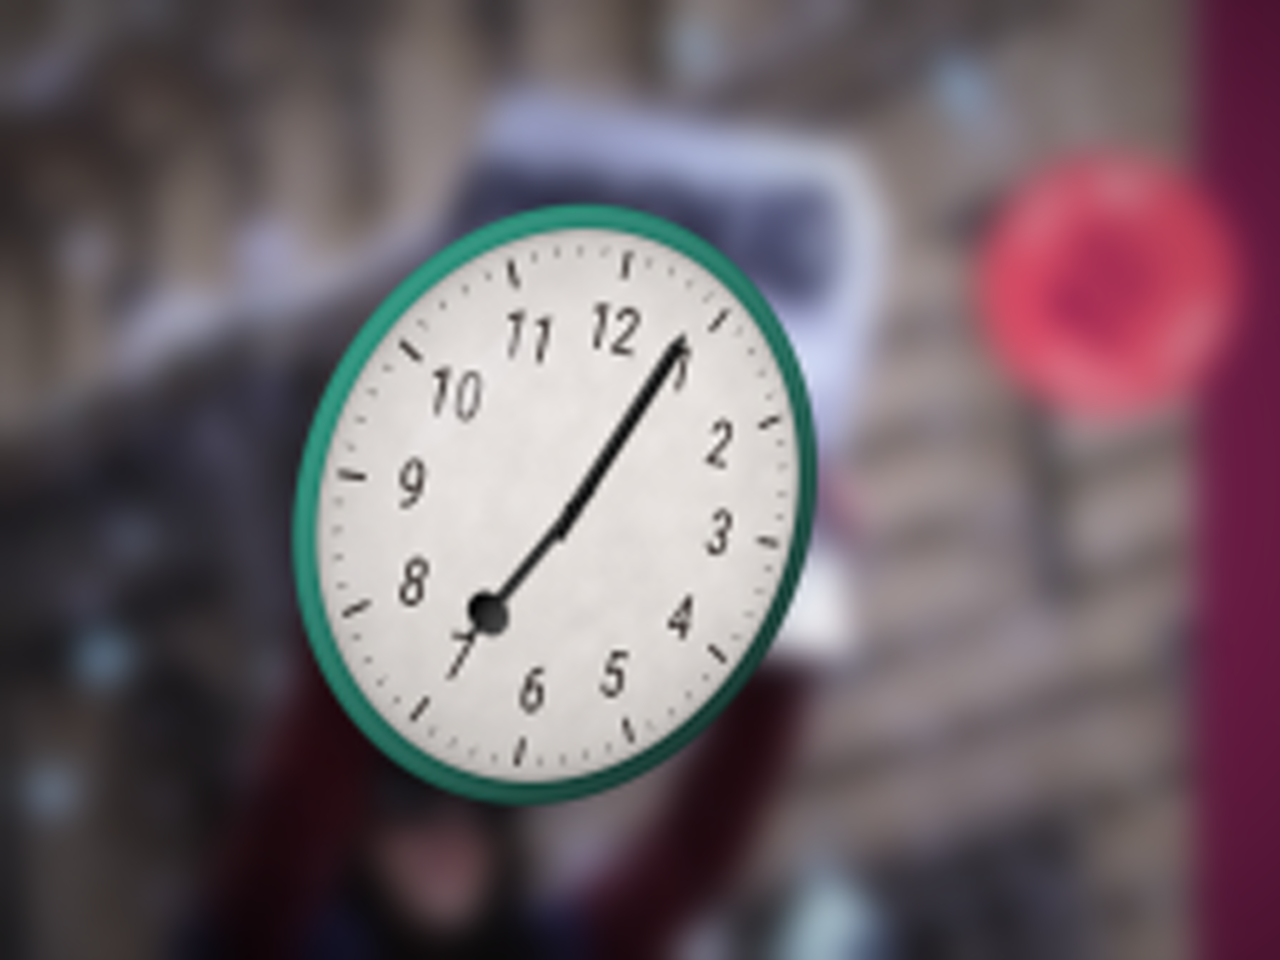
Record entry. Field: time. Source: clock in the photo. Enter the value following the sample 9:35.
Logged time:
7:04
